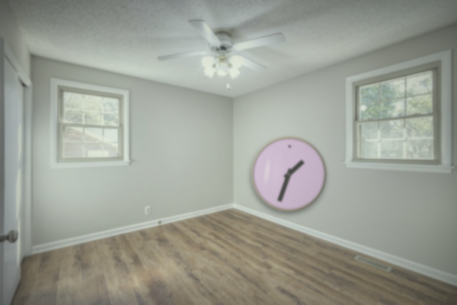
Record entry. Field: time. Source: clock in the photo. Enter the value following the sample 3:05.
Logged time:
1:33
